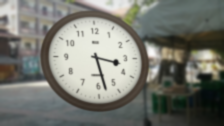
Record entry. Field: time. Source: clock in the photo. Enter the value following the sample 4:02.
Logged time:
3:28
